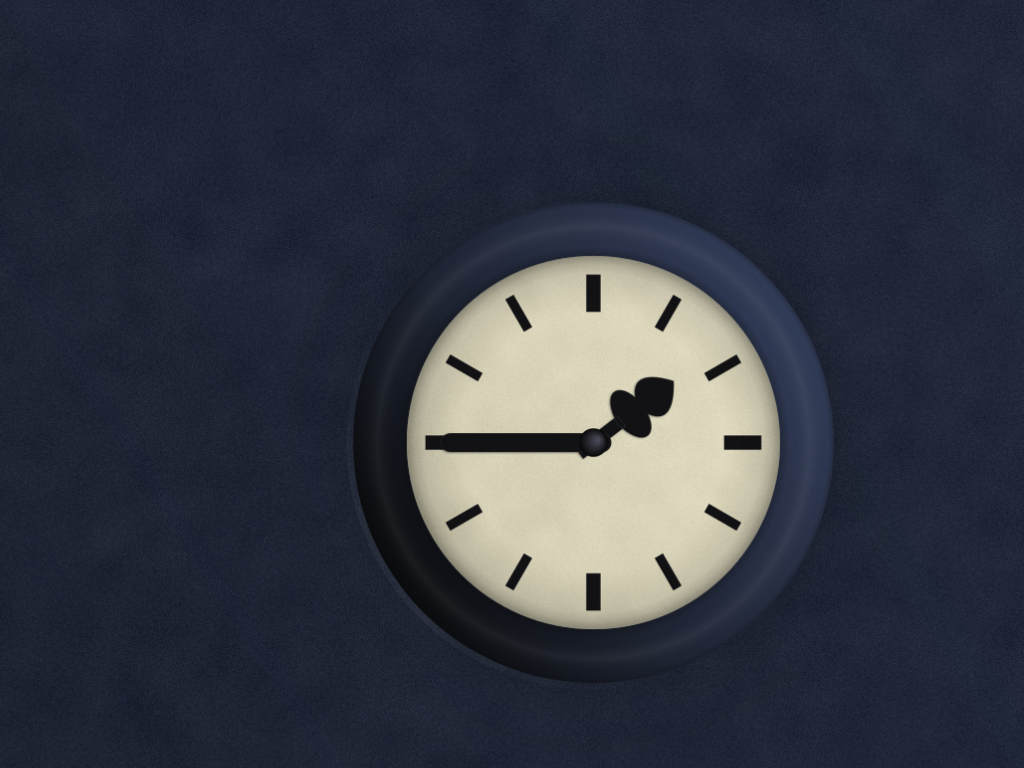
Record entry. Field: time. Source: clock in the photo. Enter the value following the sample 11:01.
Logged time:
1:45
